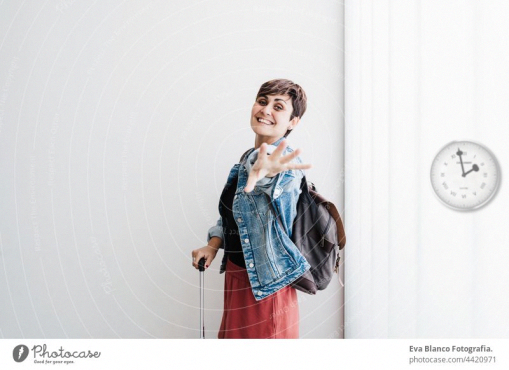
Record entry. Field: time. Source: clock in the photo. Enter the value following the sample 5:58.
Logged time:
1:58
